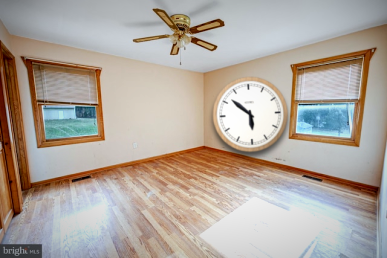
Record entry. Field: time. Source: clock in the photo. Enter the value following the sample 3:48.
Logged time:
5:52
